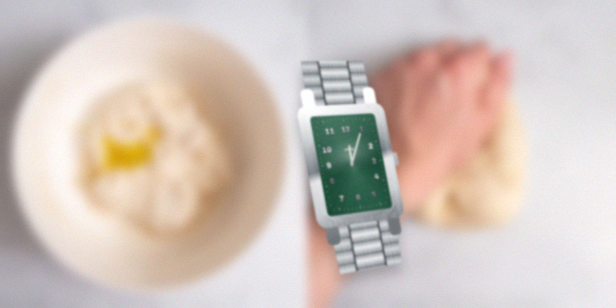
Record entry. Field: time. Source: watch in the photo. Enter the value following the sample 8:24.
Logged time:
12:05
